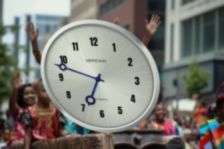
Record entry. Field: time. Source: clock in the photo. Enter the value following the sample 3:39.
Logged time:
6:48
